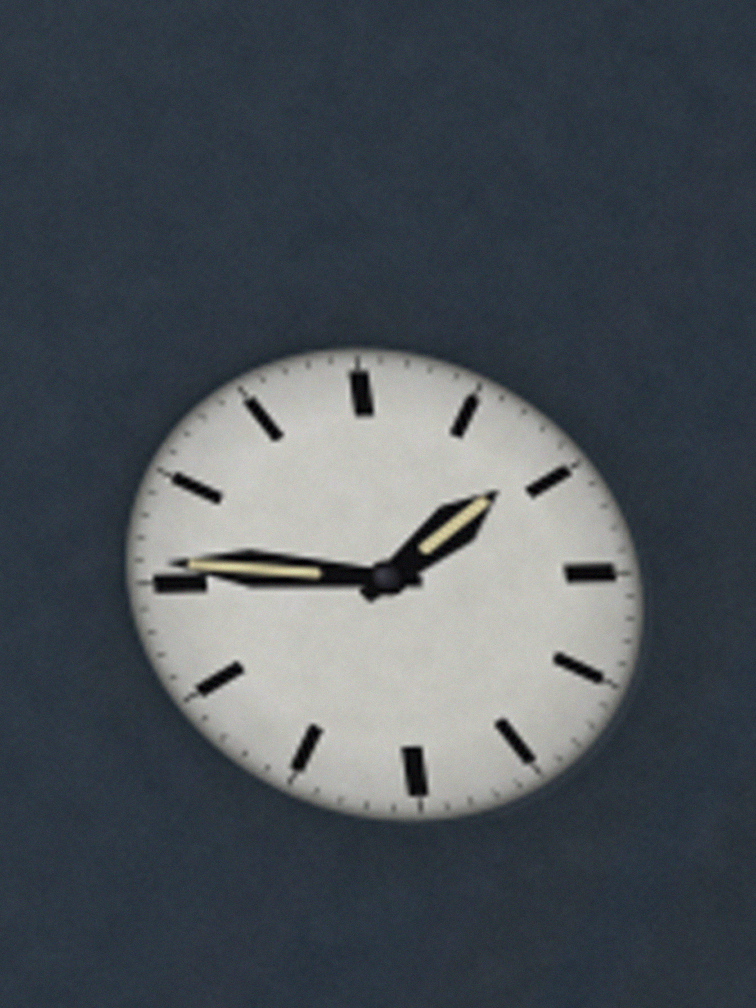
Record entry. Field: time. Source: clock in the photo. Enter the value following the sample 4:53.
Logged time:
1:46
